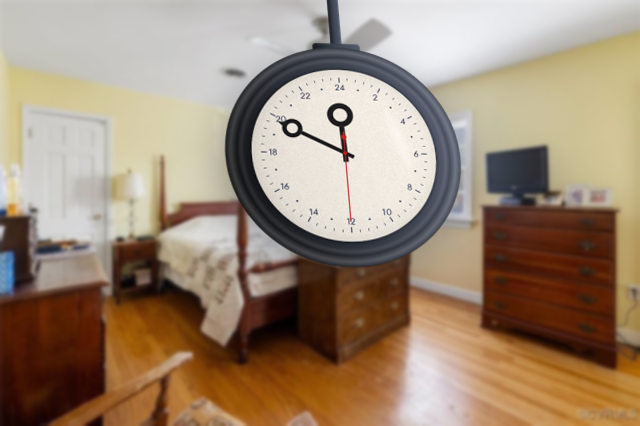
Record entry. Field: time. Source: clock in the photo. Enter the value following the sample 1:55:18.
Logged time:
23:49:30
